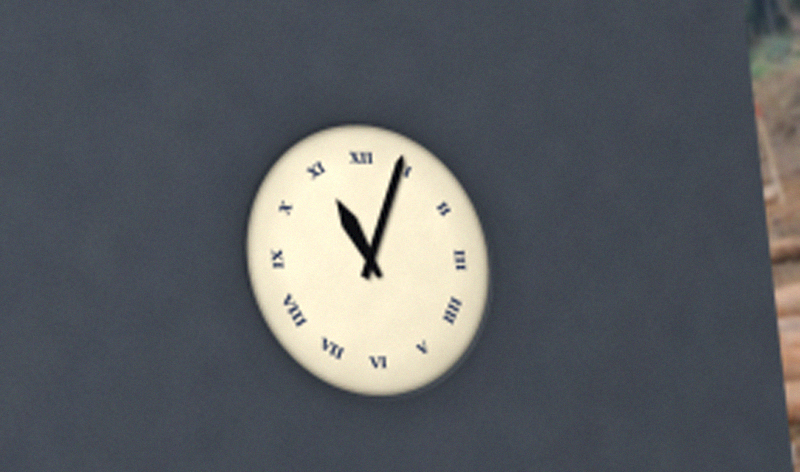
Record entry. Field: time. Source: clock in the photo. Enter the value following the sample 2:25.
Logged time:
11:04
